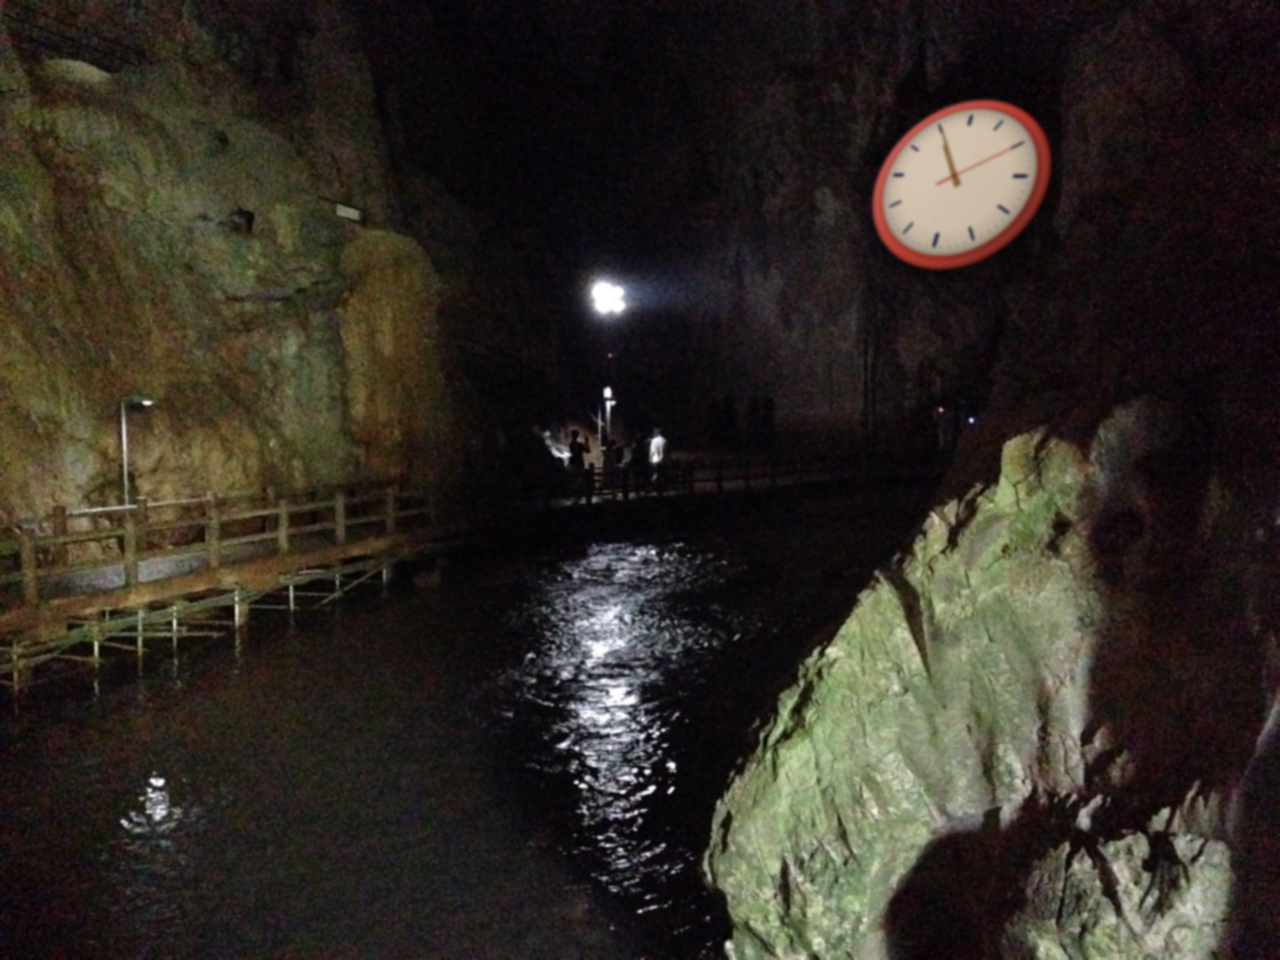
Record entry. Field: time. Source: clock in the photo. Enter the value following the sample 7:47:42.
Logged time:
10:55:10
